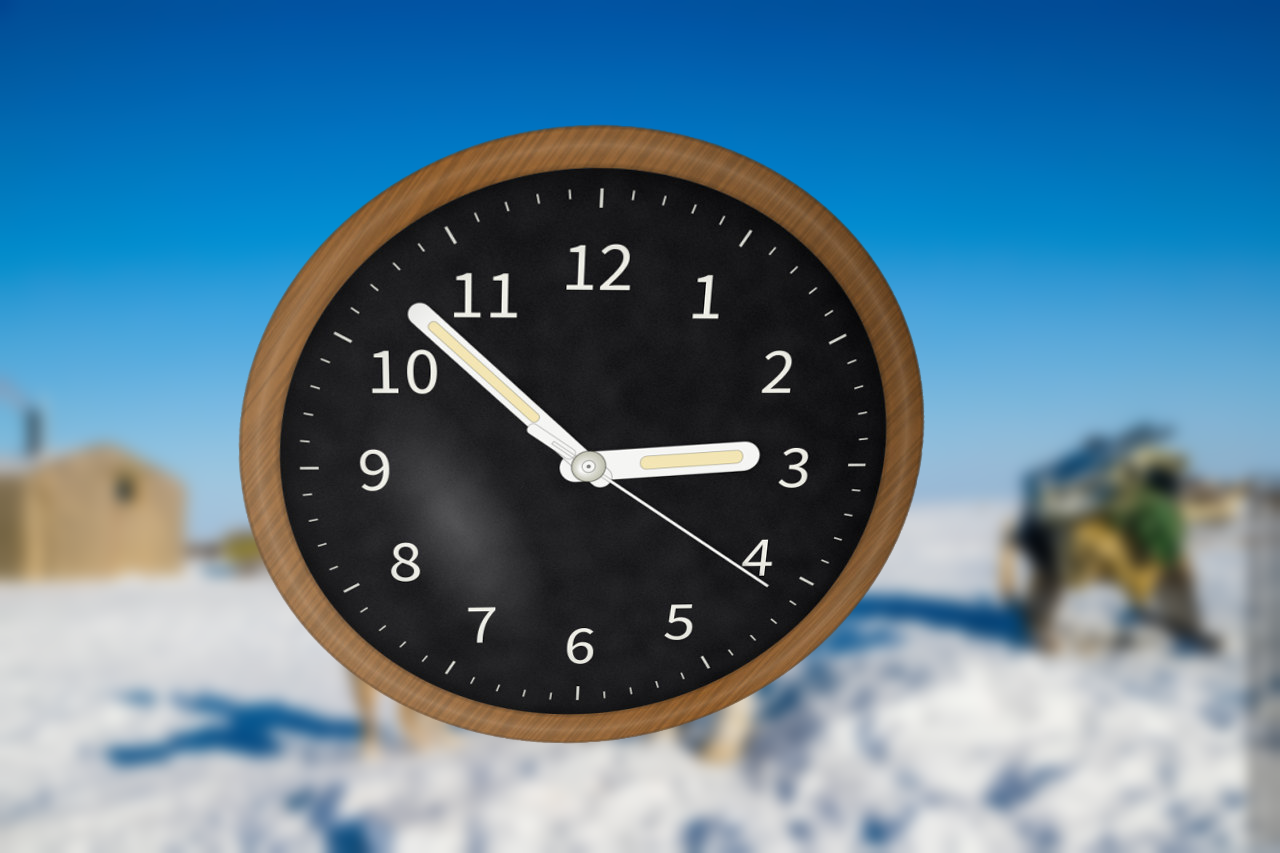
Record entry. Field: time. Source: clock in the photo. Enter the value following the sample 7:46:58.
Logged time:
2:52:21
